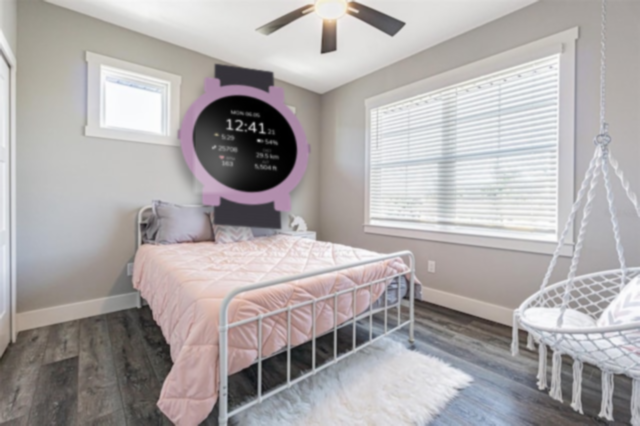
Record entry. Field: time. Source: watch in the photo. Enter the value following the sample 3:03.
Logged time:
12:41
